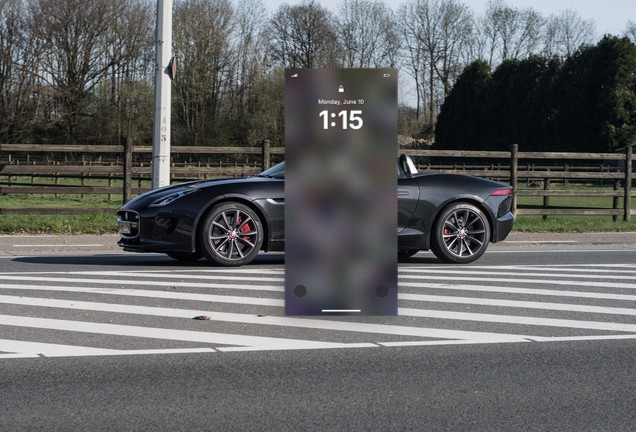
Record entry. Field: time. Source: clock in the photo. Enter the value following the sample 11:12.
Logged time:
1:15
